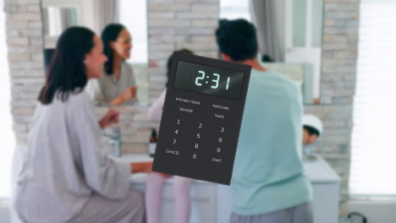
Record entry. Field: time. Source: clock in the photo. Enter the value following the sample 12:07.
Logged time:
2:31
